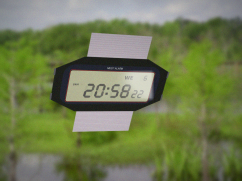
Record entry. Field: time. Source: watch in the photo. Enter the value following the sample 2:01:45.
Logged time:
20:58:22
